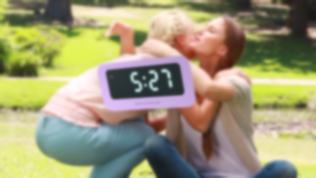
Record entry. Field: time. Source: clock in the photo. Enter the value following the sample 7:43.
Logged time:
5:27
